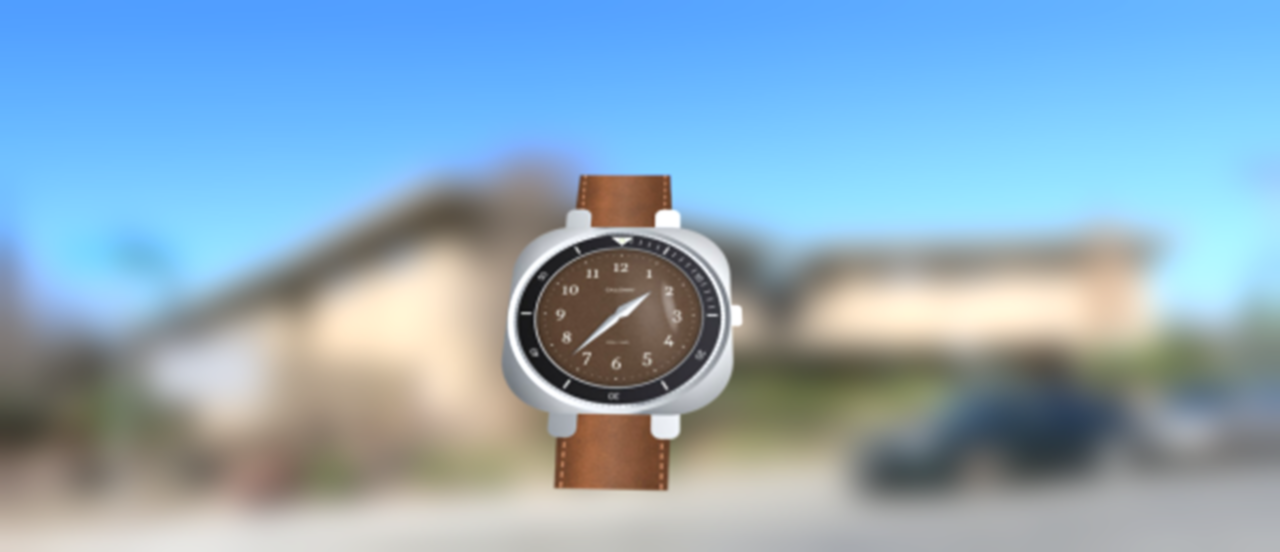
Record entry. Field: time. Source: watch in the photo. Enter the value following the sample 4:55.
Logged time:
1:37
